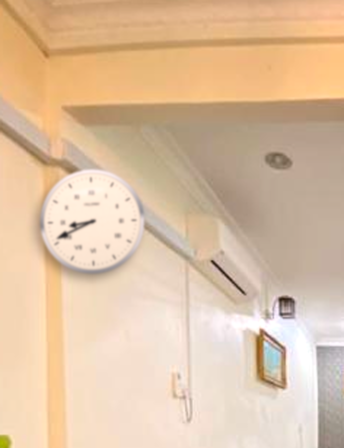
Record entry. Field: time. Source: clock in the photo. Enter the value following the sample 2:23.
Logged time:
8:41
